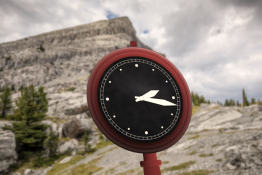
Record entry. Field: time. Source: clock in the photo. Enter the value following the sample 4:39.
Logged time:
2:17
